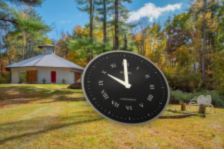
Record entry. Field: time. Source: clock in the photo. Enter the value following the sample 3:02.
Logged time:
10:00
